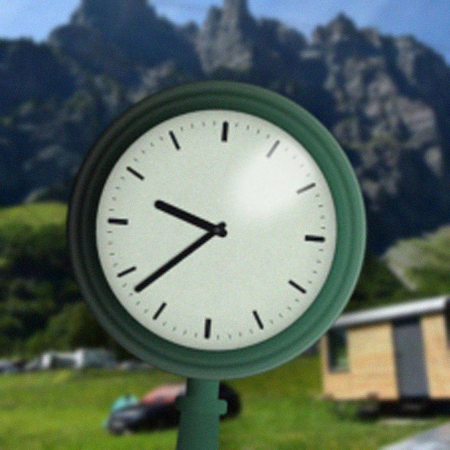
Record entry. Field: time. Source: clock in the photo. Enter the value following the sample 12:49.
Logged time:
9:38
